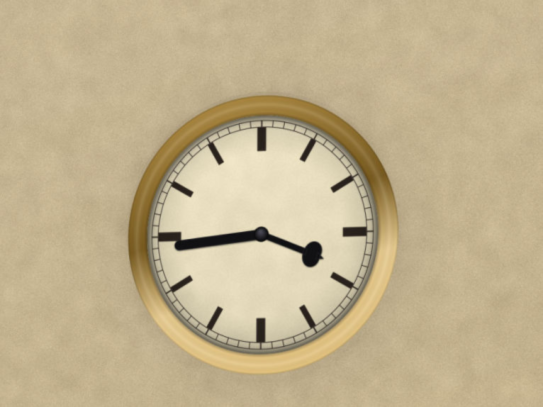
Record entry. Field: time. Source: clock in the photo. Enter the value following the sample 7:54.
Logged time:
3:44
